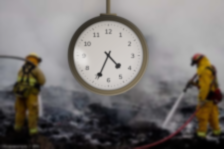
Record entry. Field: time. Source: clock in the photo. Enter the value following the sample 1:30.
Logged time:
4:34
